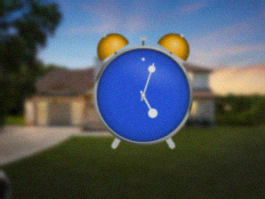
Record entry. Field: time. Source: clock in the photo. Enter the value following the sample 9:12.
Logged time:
5:03
